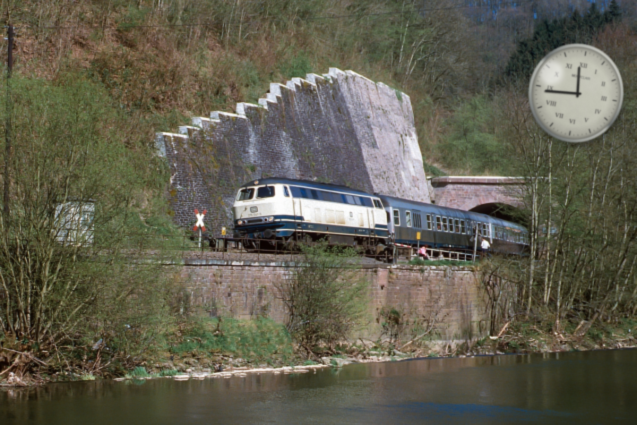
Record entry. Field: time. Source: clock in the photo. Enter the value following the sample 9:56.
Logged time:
11:44
